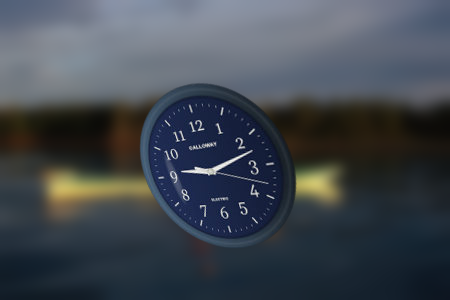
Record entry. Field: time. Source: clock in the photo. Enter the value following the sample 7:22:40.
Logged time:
9:12:18
